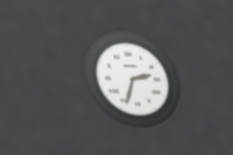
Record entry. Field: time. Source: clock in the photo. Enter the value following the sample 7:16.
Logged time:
2:34
